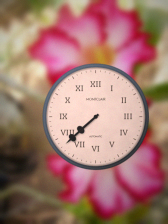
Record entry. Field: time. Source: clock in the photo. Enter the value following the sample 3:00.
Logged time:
7:38
